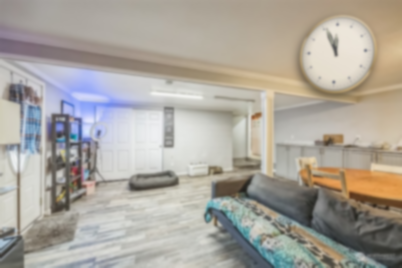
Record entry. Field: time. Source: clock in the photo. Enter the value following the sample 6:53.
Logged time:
11:56
